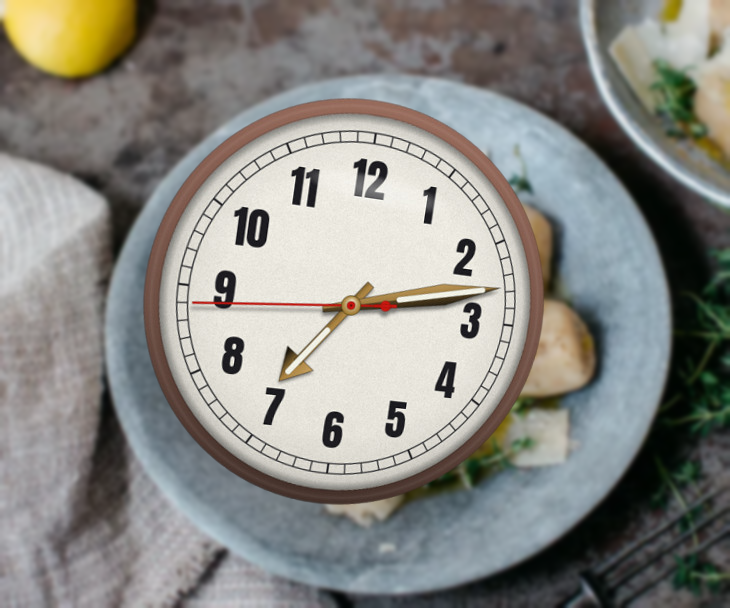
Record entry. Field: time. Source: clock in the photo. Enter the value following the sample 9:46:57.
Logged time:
7:12:44
